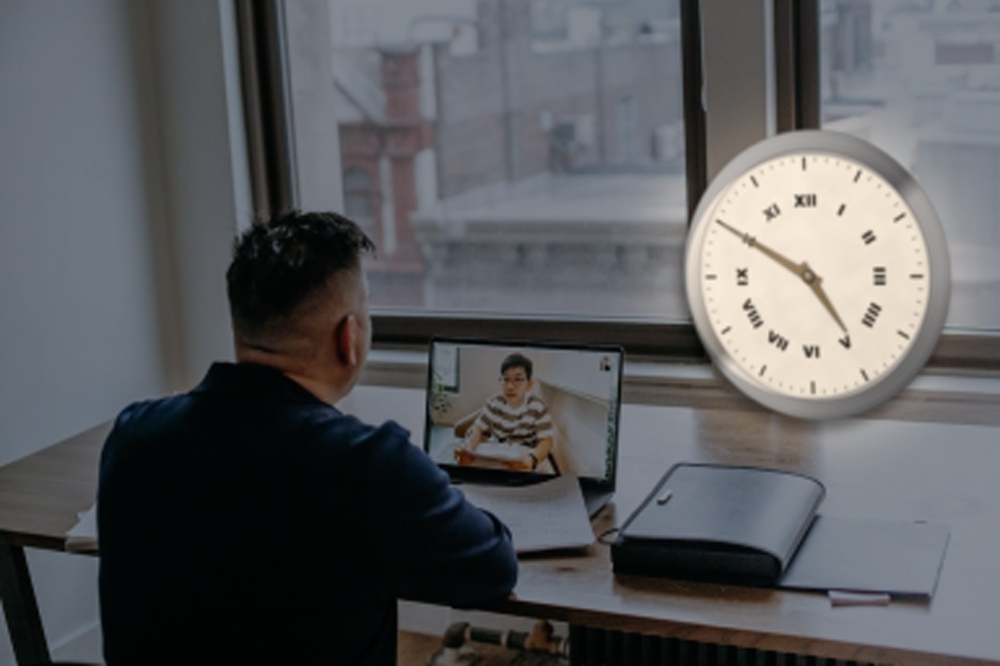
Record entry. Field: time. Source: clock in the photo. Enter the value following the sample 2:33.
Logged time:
4:50
